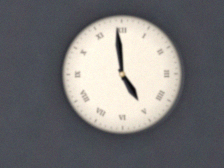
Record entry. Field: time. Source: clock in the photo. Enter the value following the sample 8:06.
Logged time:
4:59
